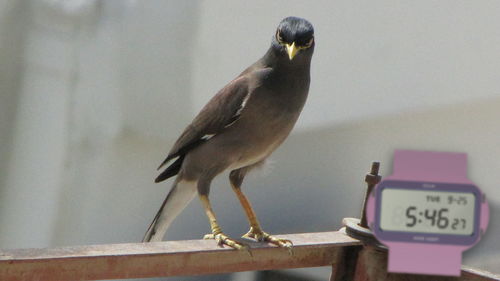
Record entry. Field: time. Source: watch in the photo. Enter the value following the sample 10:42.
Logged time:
5:46
